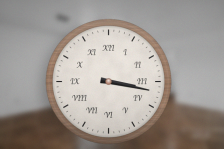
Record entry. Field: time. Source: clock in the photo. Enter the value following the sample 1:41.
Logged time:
3:17
